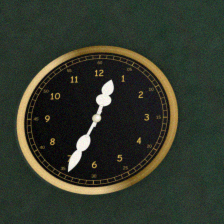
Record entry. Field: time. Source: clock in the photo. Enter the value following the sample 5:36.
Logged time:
12:34
